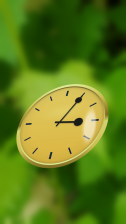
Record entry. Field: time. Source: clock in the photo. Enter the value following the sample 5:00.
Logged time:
3:05
